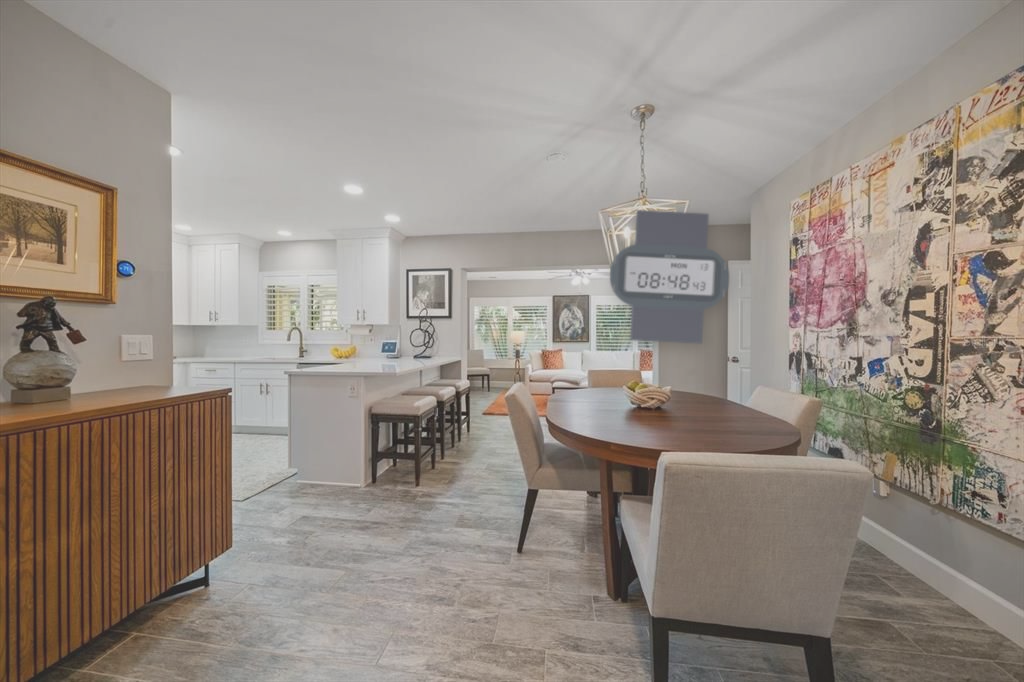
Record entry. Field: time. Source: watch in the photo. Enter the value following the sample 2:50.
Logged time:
8:48
